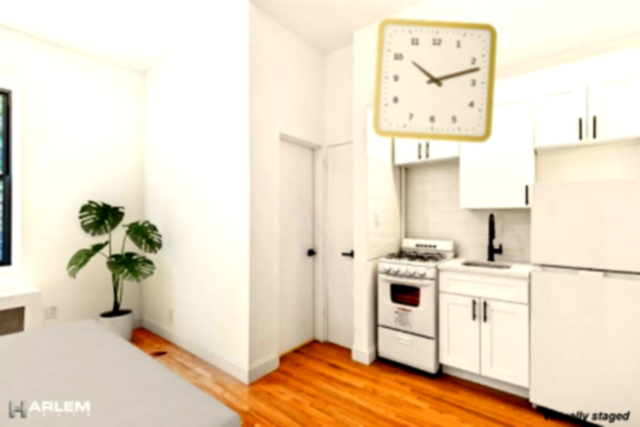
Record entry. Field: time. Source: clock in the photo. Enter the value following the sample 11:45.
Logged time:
10:12
